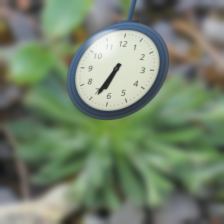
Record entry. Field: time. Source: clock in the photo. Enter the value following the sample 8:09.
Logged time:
6:34
